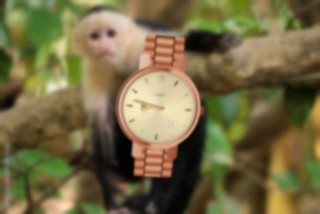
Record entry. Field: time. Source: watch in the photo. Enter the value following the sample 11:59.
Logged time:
8:47
